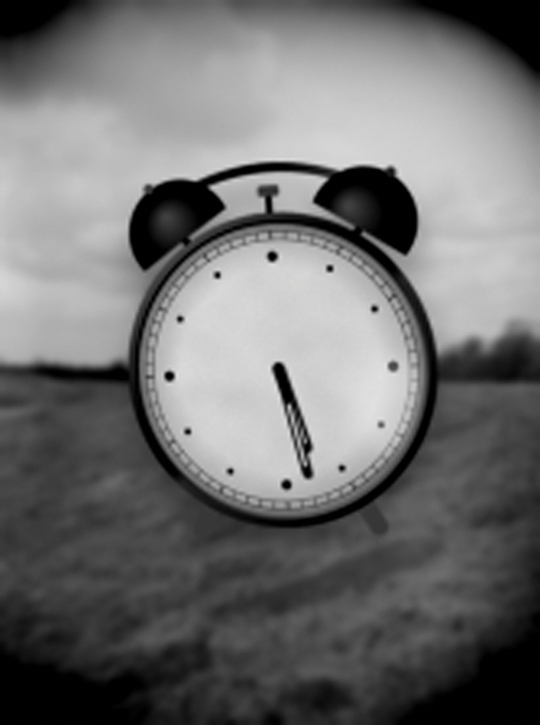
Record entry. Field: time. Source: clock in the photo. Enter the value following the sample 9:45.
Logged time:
5:28
